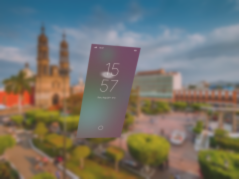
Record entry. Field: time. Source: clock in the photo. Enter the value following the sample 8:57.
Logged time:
15:57
